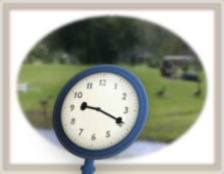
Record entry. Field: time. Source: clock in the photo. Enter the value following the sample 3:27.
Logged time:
9:19
